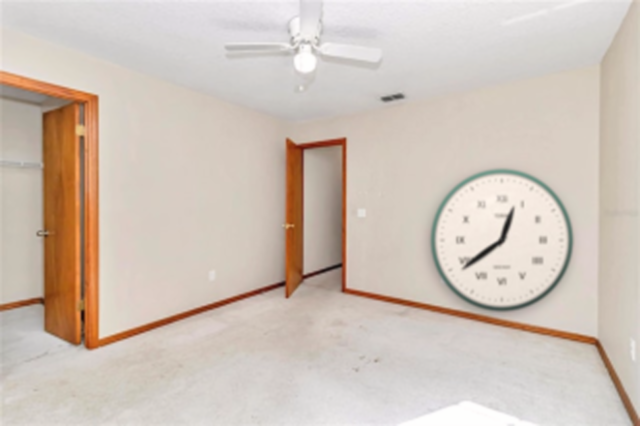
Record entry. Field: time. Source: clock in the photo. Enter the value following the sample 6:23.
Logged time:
12:39
